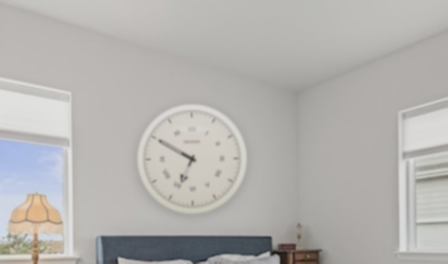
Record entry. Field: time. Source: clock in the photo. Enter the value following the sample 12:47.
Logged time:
6:50
